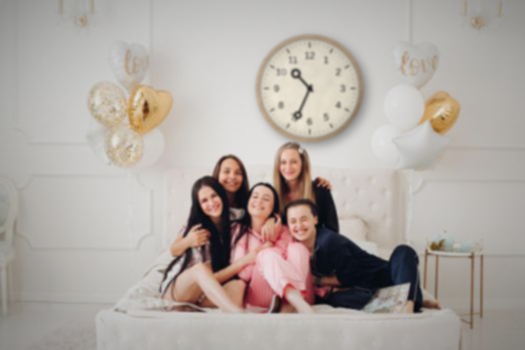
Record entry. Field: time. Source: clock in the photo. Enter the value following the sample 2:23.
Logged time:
10:34
